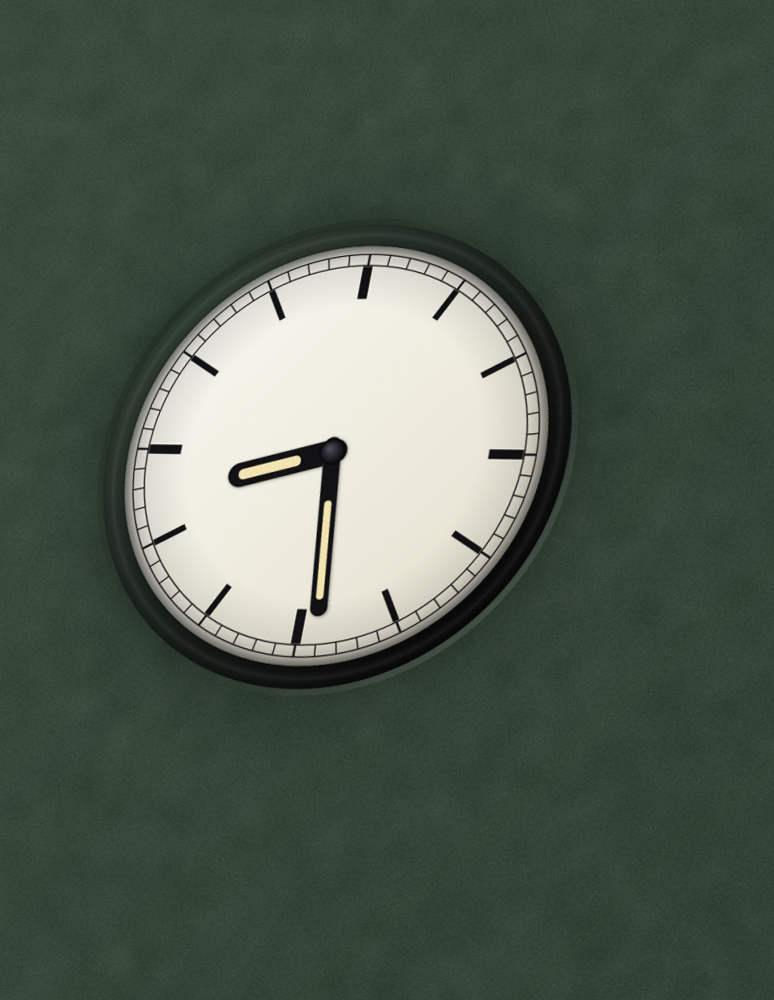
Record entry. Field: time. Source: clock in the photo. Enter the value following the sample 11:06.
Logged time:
8:29
